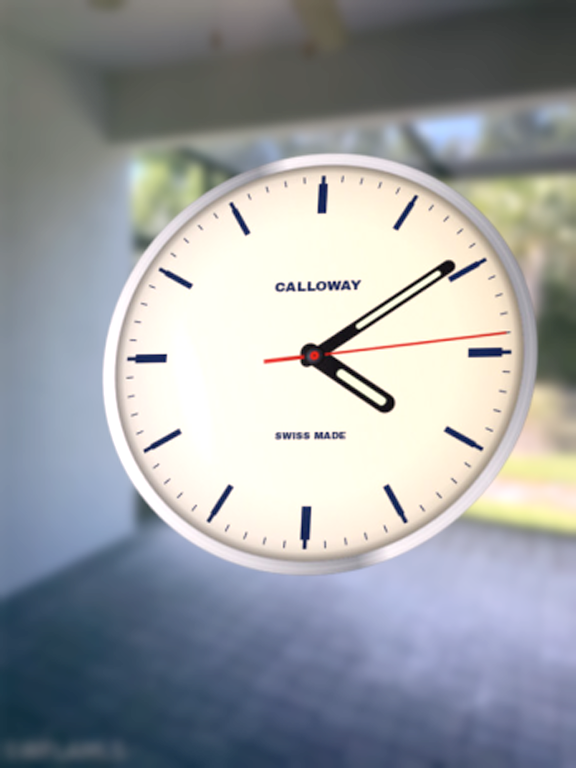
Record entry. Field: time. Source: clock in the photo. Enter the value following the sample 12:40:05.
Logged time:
4:09:14
